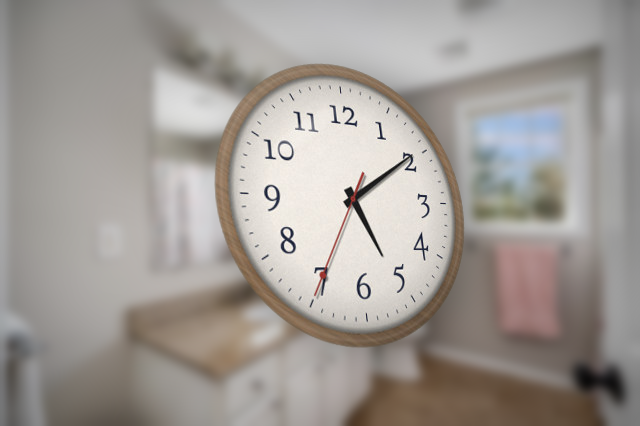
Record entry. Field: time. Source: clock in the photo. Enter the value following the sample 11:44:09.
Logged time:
5:09:35
